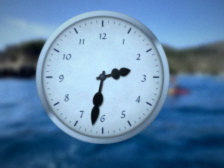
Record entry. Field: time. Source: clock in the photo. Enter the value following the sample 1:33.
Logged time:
2:32
